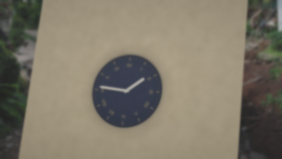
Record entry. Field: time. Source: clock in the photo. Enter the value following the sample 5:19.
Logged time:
1:46
